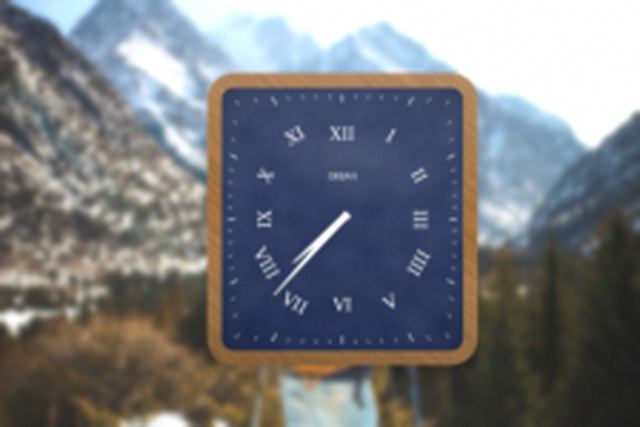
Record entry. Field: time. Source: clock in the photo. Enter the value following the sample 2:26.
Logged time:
7:37
